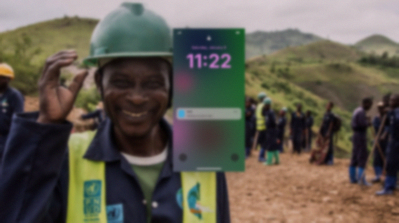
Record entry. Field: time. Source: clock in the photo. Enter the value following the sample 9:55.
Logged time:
11:22
